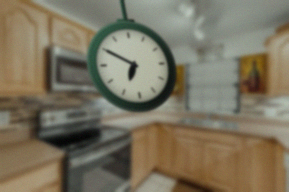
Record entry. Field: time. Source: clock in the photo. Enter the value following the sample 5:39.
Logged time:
6:50
